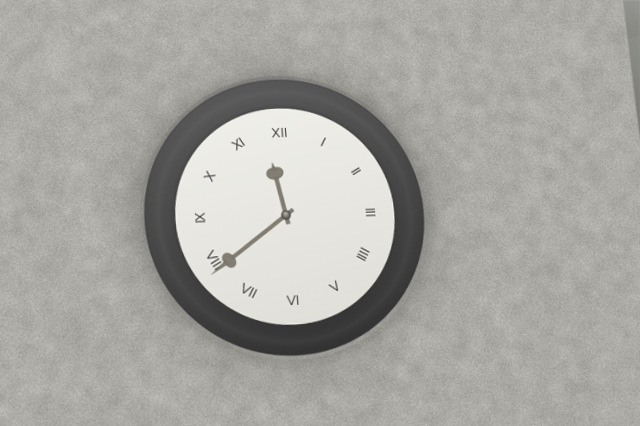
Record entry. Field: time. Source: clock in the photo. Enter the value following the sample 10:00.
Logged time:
11:39
